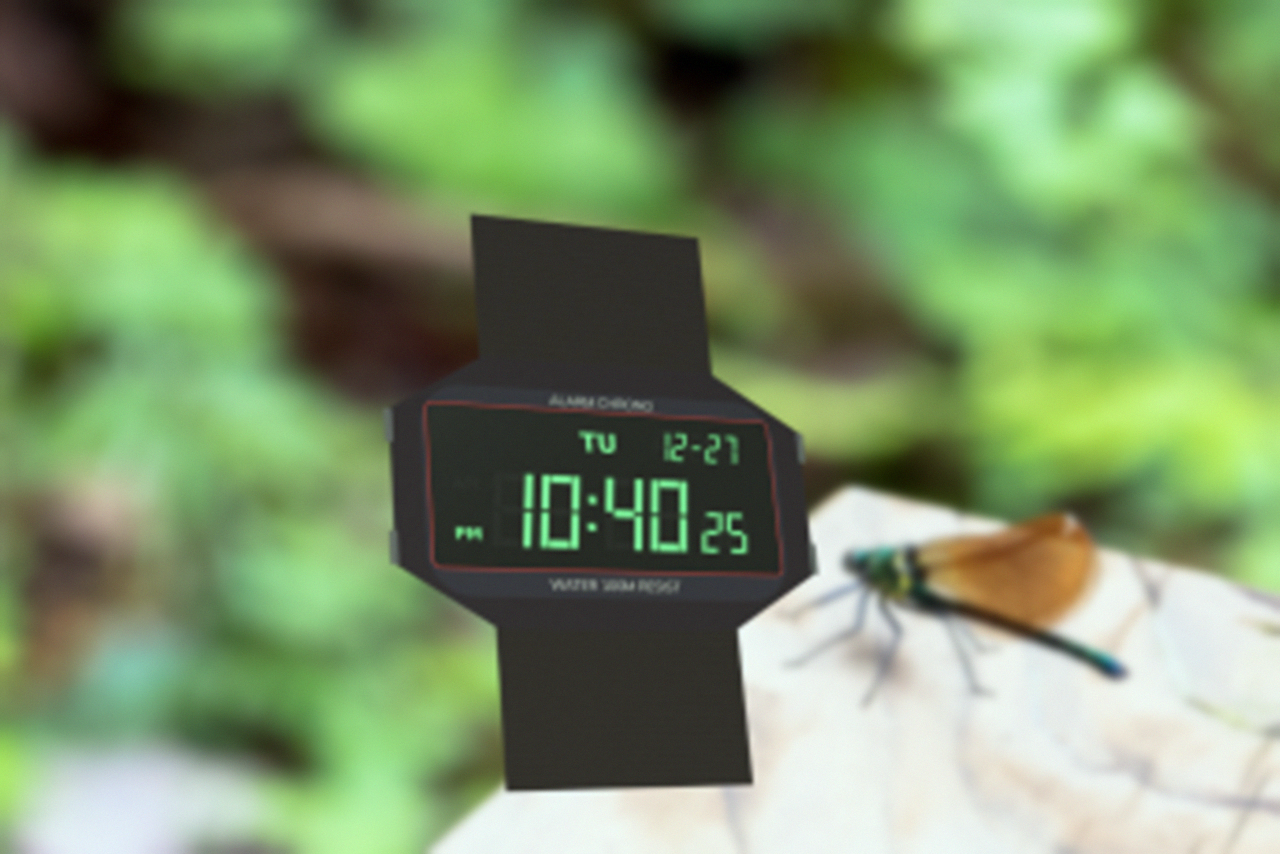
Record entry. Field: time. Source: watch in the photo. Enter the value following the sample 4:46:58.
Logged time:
10:40:25
